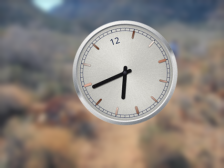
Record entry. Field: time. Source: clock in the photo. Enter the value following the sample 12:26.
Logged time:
6:44
